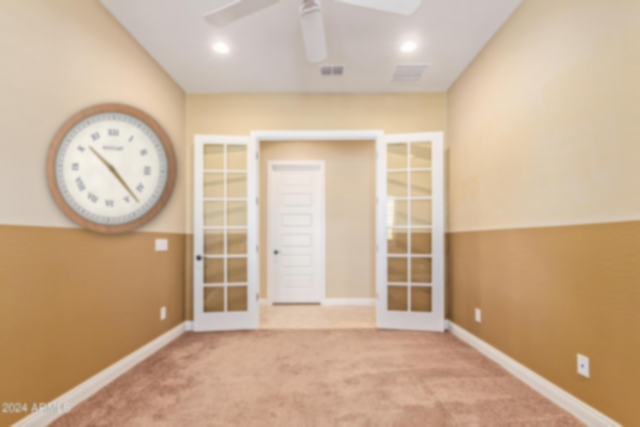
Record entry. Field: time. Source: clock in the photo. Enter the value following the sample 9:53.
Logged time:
10:23
